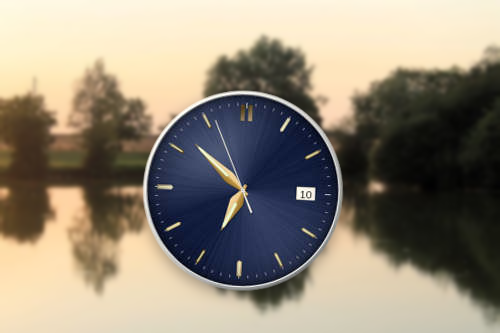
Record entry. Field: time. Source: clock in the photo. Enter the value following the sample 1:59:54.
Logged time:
6:51:56
